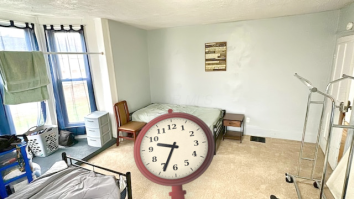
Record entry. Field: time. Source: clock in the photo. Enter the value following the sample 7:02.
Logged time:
9:34
